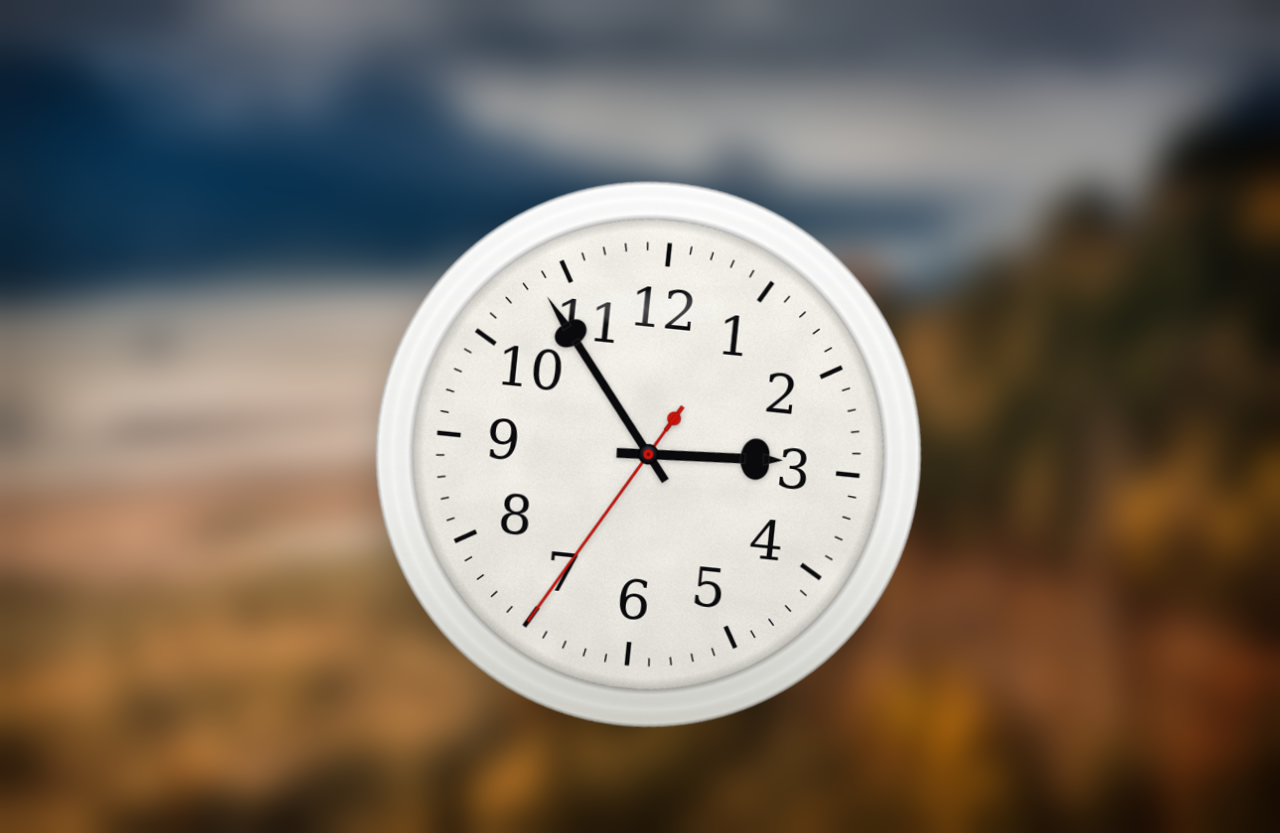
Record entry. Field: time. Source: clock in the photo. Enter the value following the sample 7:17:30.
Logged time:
2:53:35
